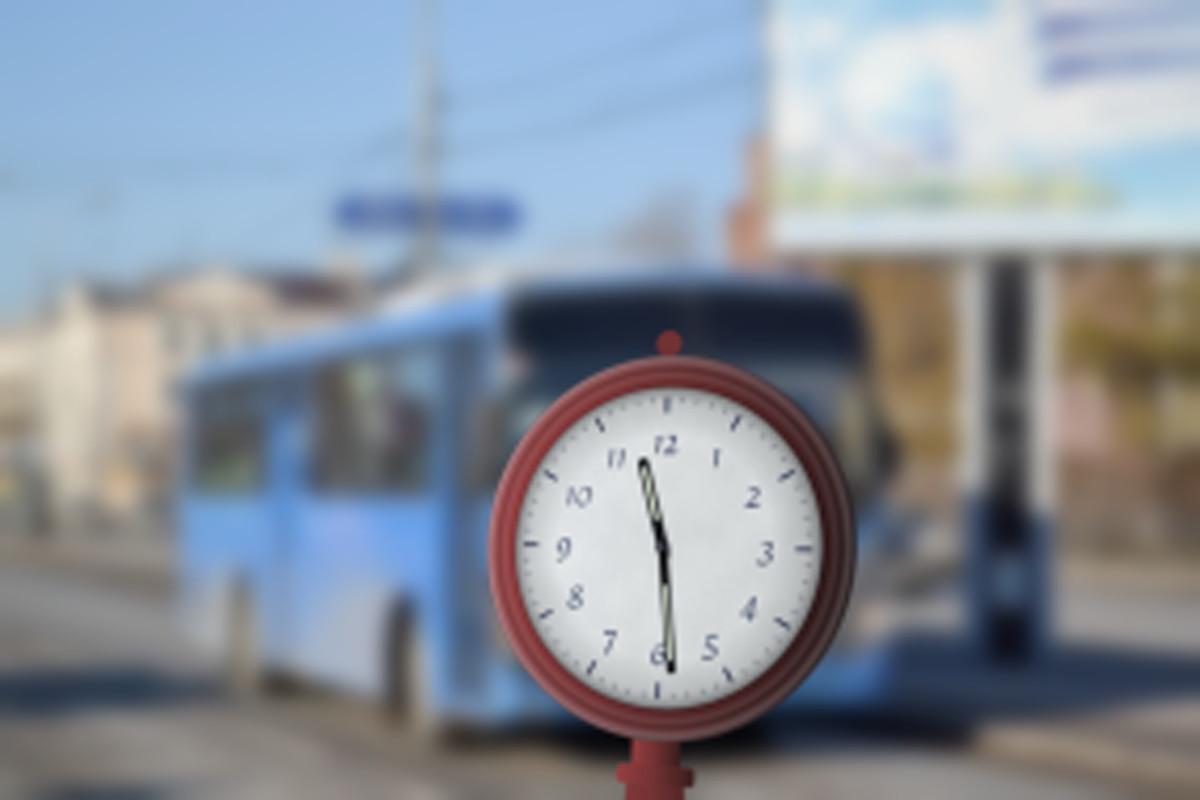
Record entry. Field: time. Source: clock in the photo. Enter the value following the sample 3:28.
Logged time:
11:29
